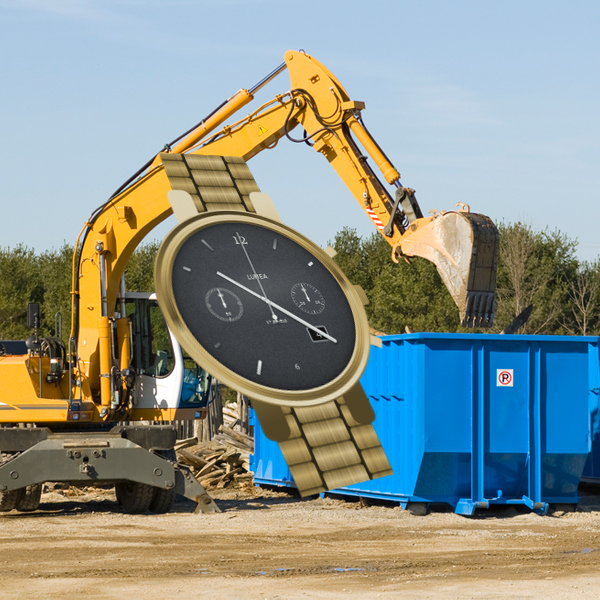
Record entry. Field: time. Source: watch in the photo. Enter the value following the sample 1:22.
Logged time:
10:22
